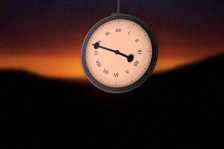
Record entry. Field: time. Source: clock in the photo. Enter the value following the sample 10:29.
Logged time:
3:48
